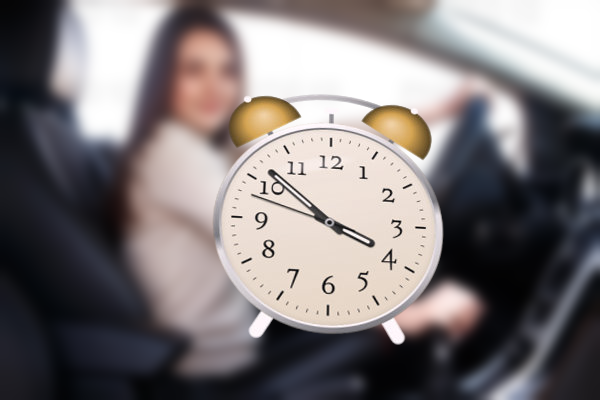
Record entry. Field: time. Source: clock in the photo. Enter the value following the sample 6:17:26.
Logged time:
3:51:48
